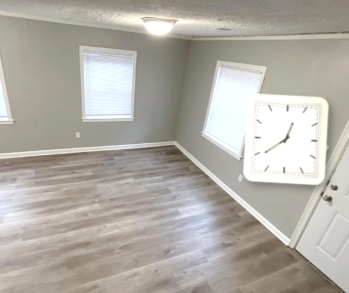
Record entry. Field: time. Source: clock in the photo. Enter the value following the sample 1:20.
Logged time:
12:39
